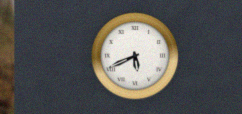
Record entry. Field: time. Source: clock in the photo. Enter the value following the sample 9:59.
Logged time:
5:41
